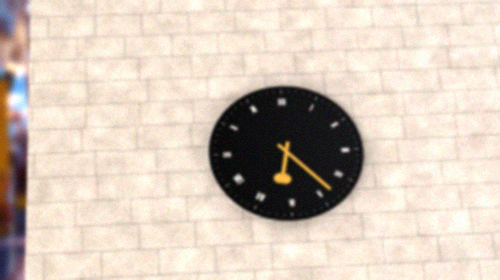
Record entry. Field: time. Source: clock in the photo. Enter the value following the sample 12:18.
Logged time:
6:23
